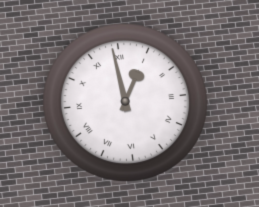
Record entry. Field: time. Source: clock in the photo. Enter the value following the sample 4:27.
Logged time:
12:59
